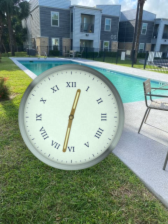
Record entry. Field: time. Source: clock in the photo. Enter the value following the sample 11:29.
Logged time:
12:32
